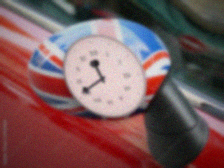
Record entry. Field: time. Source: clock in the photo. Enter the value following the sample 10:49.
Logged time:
11:41
